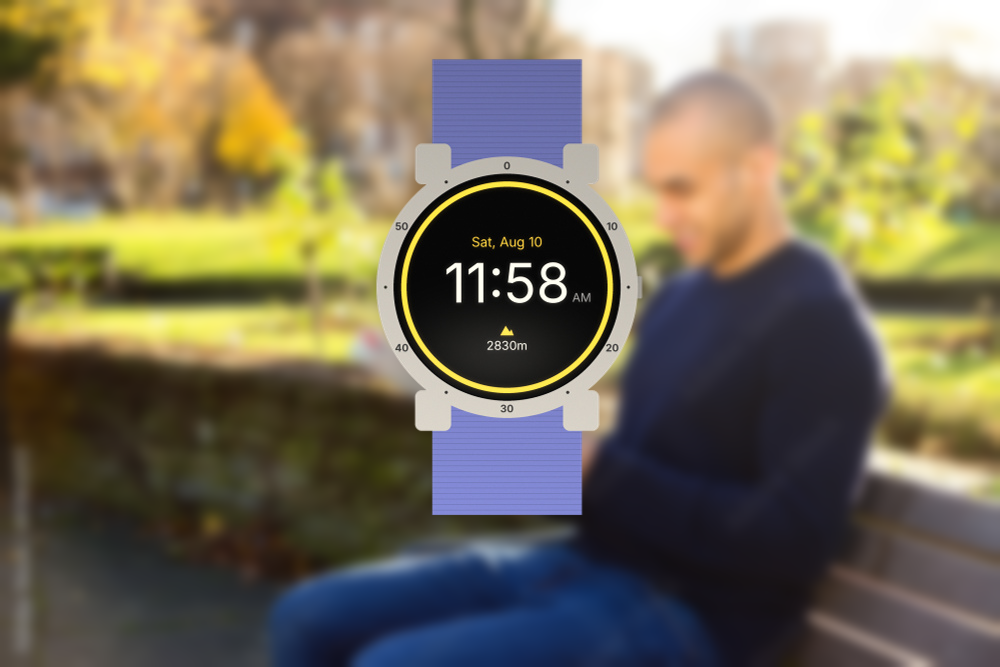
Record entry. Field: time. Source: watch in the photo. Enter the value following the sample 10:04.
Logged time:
11:58
